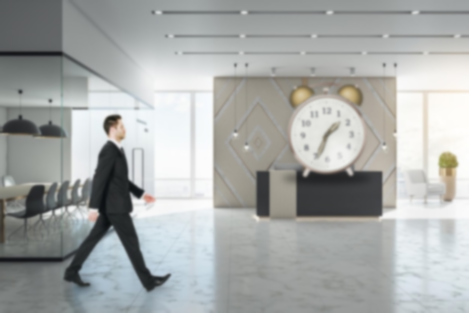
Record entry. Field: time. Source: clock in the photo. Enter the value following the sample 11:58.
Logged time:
1:34
